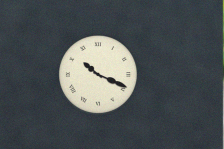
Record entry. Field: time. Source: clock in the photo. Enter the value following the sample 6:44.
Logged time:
10:19
